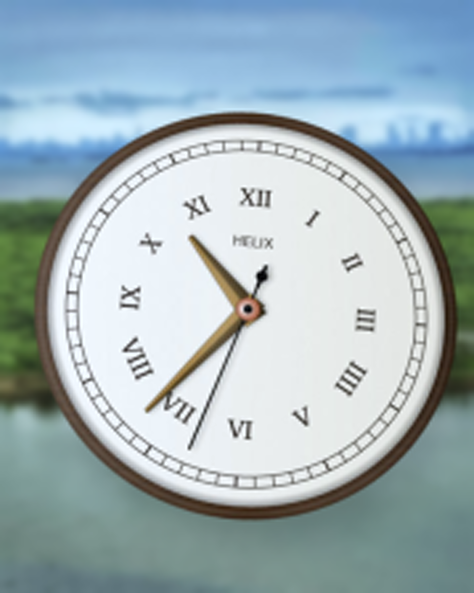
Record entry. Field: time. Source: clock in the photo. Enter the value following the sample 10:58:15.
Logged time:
10:36:33
